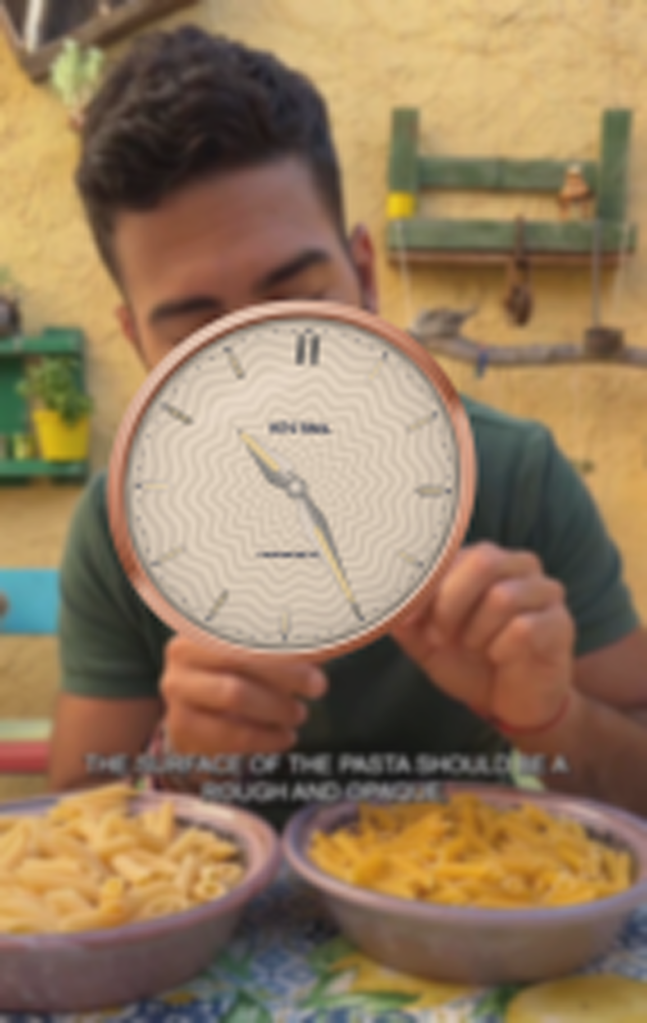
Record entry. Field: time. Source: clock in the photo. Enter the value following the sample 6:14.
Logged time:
10:25
